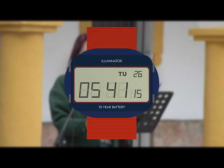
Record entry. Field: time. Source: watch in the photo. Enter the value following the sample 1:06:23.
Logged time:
5:41:15
